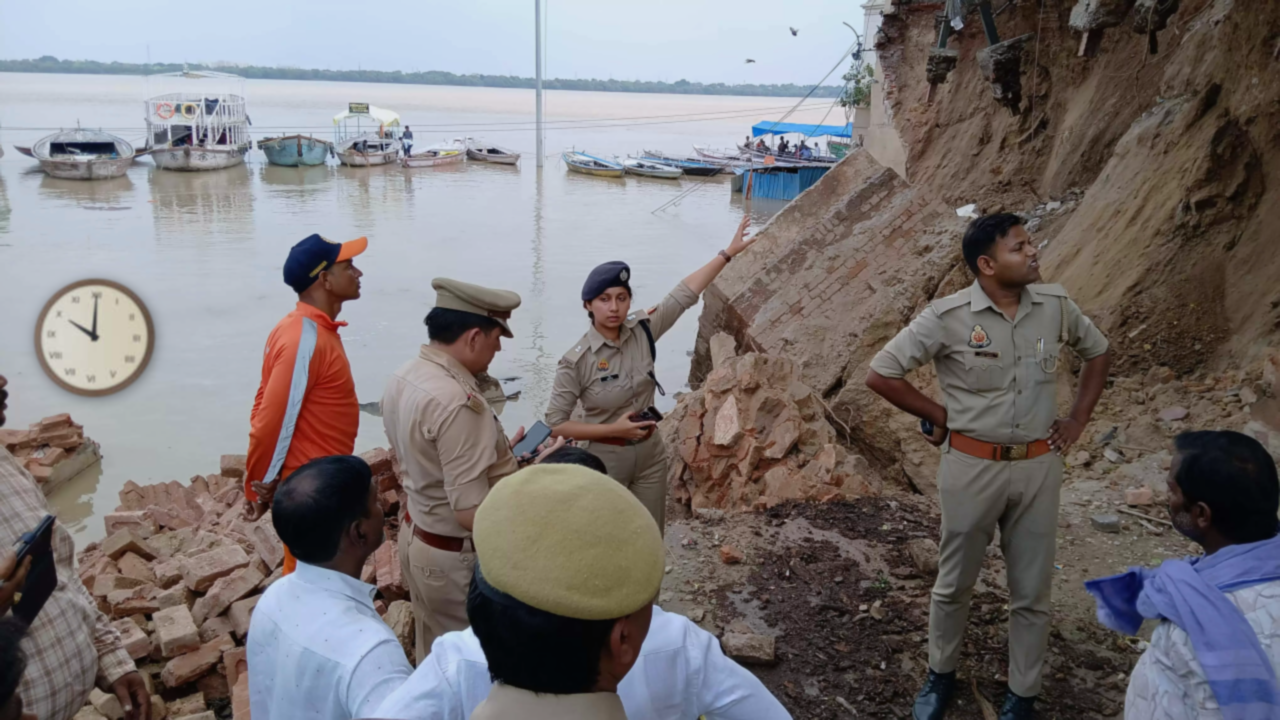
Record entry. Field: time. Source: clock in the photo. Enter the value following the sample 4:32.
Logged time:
10:00
